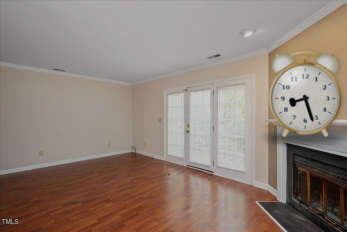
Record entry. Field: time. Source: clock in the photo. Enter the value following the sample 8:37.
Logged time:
8:27
